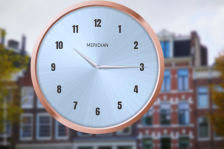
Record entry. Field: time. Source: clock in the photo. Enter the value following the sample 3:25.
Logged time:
10:15
